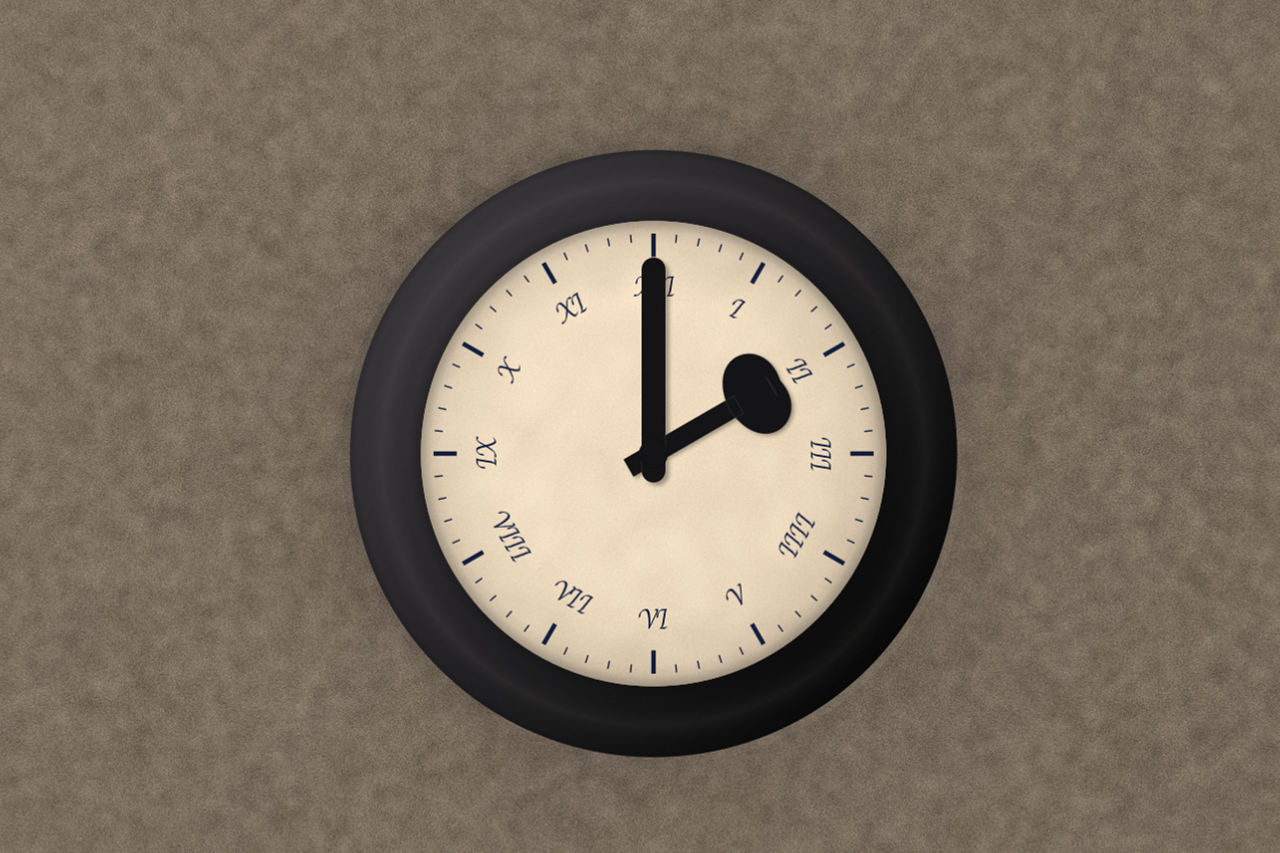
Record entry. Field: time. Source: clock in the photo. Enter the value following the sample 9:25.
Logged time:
2:00
